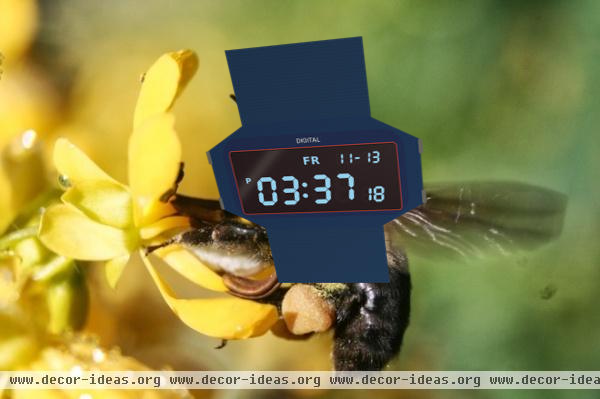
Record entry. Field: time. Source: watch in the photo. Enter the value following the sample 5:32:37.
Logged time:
3:37:18
